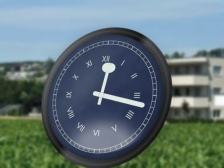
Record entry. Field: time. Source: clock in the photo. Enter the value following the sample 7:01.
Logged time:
12:17
